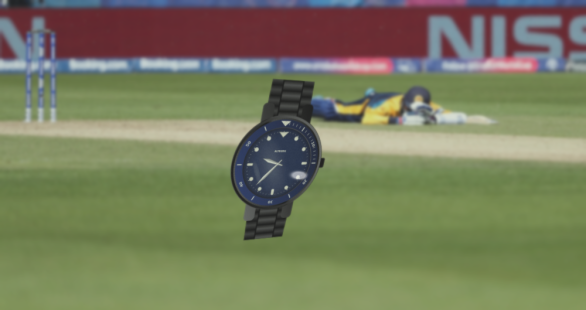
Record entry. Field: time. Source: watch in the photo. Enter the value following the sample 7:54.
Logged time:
9:37
